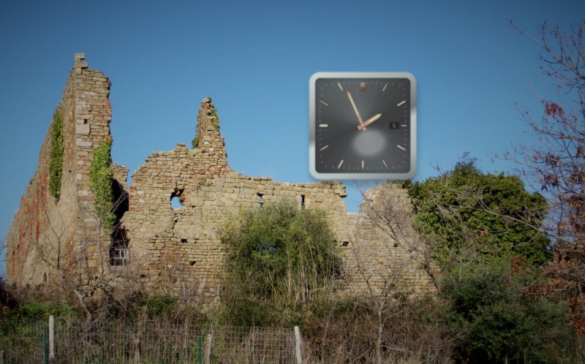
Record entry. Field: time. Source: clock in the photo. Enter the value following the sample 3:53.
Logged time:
1:56
